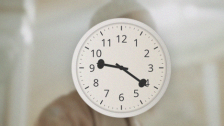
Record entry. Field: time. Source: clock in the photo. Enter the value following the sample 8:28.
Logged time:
9:21
